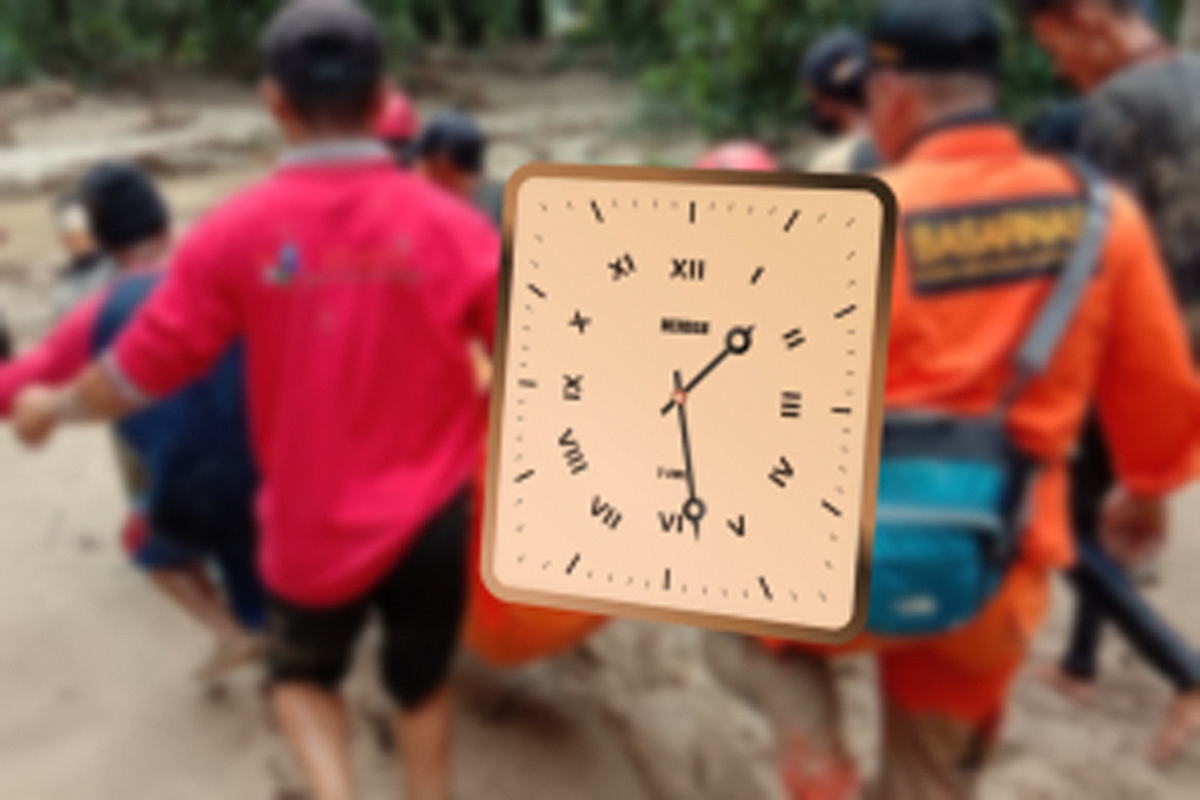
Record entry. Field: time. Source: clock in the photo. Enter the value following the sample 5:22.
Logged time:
1:28
